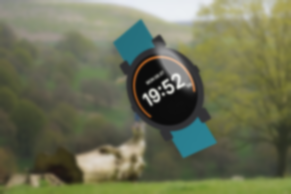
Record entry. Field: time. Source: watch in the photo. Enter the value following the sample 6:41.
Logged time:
19:52
